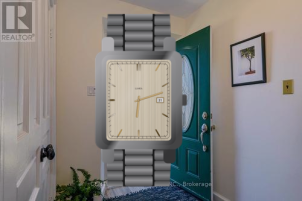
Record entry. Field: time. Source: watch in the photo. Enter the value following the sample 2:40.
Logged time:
6:12
